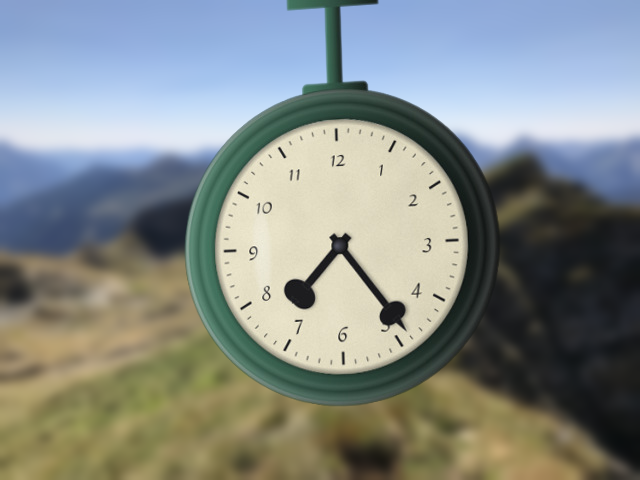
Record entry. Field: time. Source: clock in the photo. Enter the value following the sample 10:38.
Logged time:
7:24
